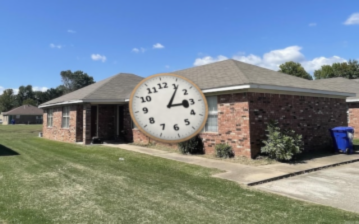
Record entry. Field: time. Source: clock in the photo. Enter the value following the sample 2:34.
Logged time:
3:06
